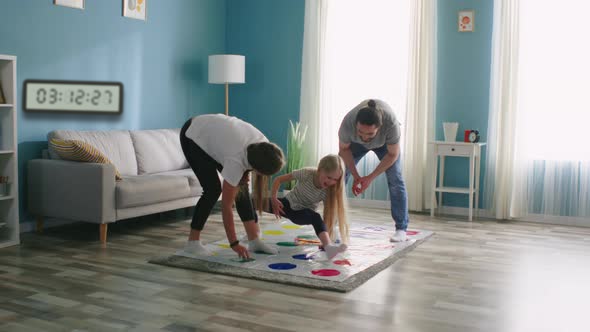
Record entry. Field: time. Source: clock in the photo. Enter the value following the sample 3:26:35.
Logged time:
3:12:27
